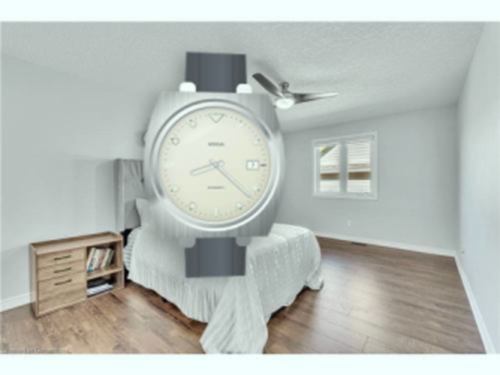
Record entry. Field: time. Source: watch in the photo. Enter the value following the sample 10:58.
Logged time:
8:22
